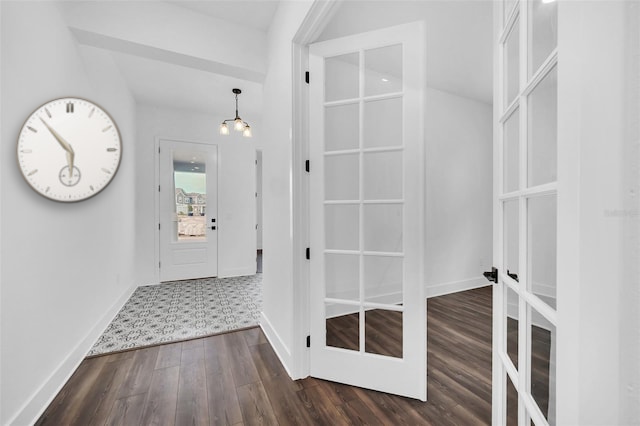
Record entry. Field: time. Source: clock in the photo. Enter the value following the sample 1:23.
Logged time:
5:53
